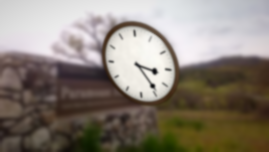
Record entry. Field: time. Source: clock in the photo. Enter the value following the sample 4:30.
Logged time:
3:24
